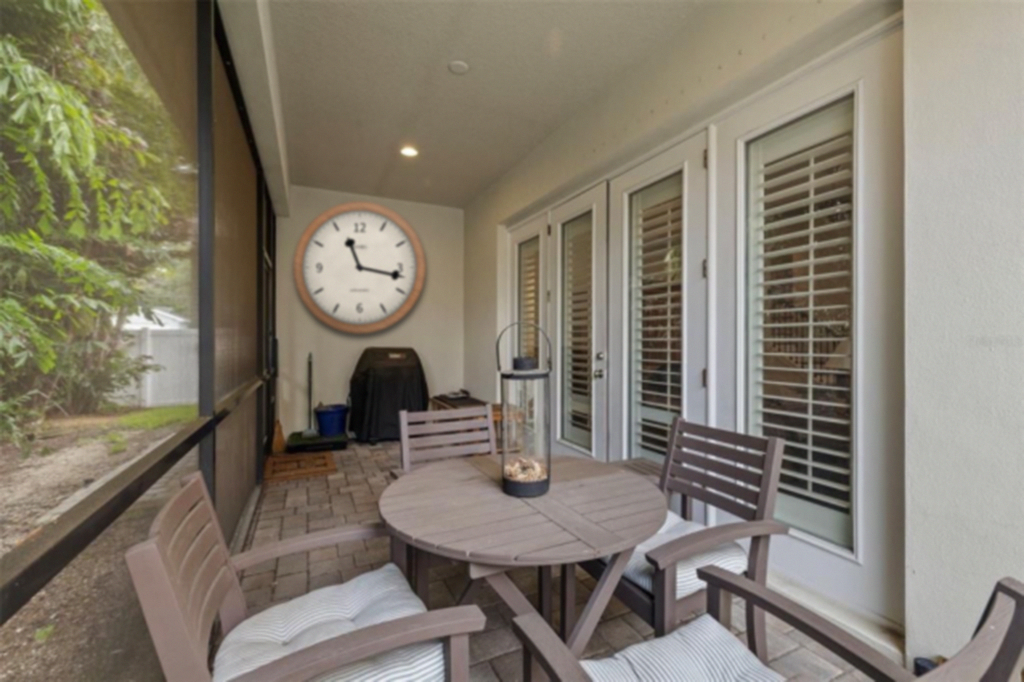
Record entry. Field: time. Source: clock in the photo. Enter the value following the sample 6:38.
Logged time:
11:17
